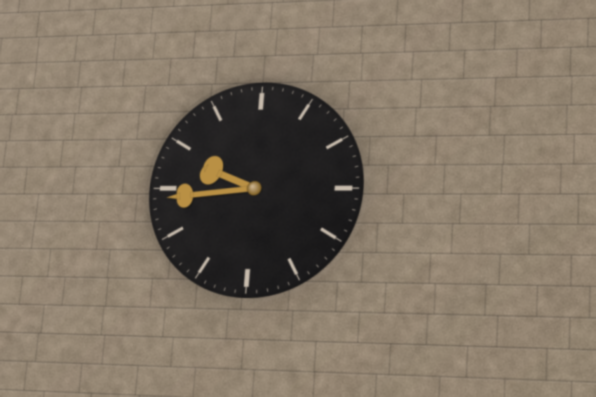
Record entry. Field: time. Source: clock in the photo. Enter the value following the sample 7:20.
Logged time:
9:44
